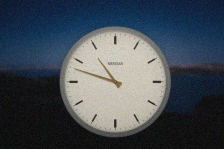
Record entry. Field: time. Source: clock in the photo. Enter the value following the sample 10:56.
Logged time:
10:48
